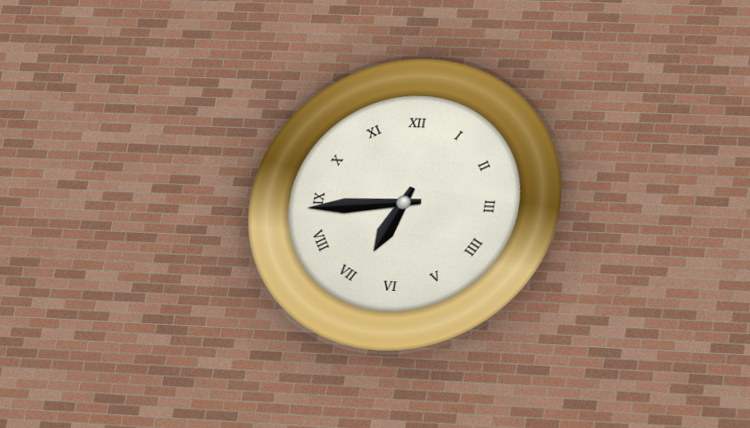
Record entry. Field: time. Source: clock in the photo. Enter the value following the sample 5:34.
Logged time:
6:44
